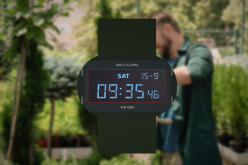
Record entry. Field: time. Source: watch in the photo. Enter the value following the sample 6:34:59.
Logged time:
9:35:46
